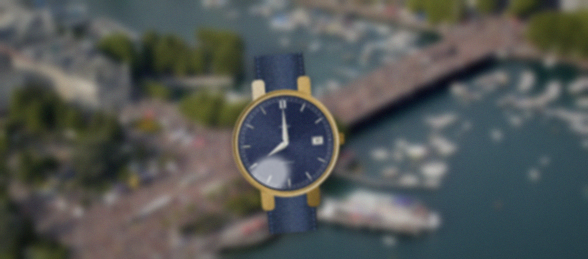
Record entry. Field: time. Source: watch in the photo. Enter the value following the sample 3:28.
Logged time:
8:00
